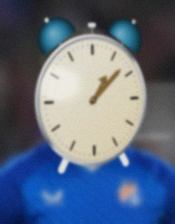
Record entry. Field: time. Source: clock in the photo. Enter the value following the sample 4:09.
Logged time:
1:08
